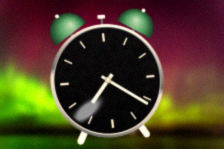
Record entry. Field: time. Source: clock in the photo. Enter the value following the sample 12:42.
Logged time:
7:21
